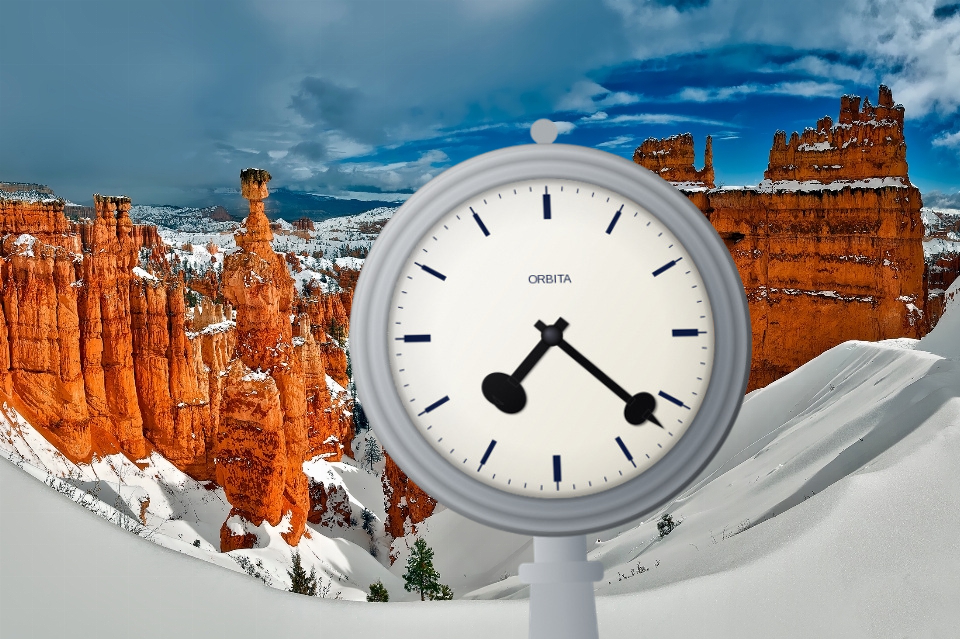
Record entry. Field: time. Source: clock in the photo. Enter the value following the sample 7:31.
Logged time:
7:22
